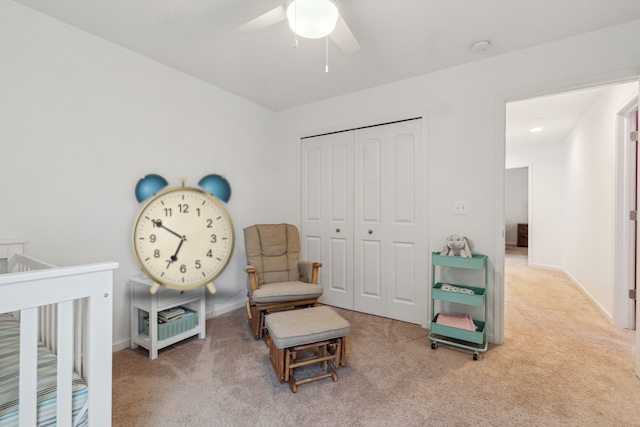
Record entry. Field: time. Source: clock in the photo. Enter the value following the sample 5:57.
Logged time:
6:50
